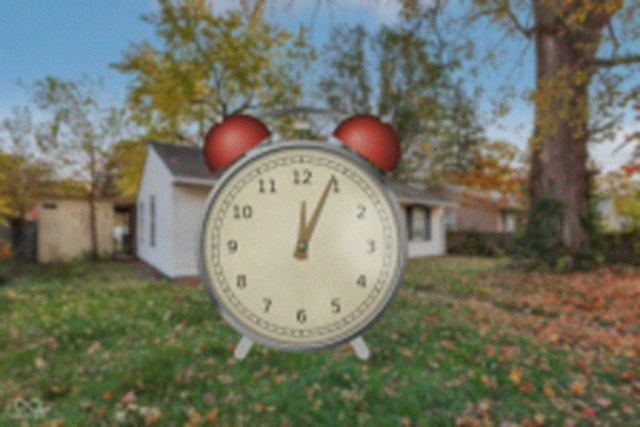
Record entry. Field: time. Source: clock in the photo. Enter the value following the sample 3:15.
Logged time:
12:04
